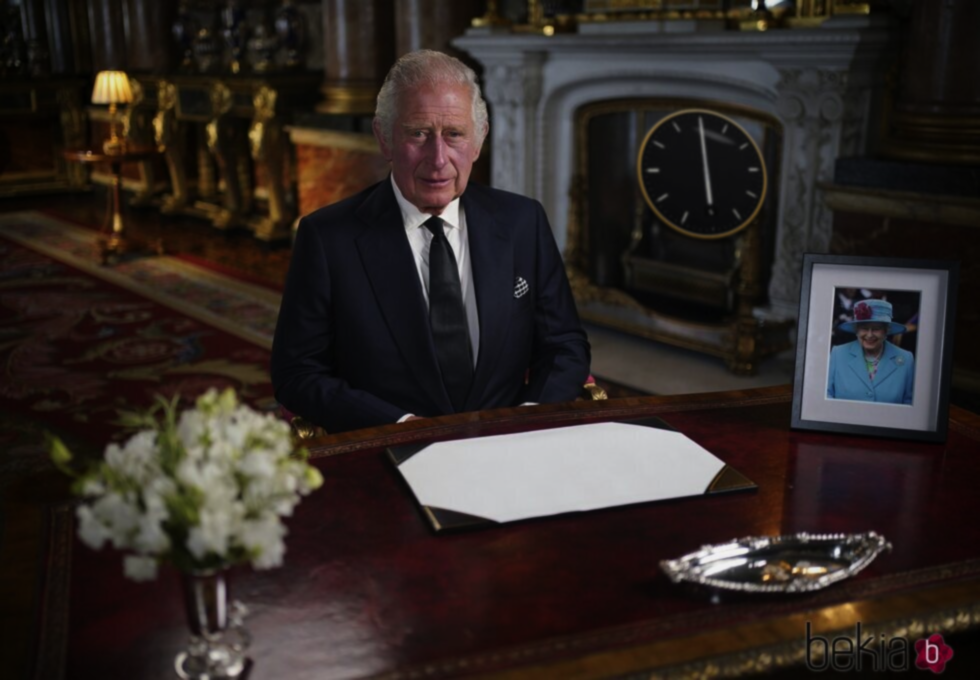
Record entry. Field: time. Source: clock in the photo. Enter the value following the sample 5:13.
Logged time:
6:00
